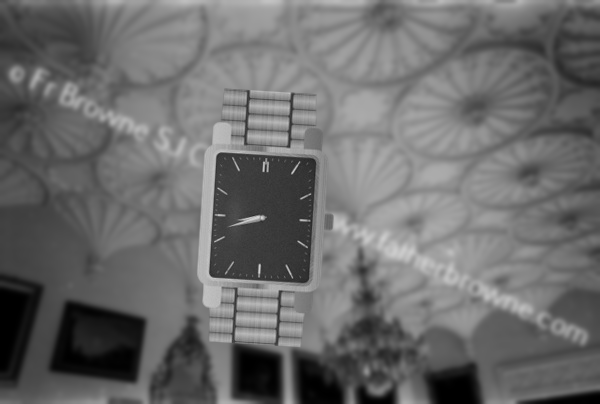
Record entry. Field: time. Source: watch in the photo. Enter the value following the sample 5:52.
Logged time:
8:42
